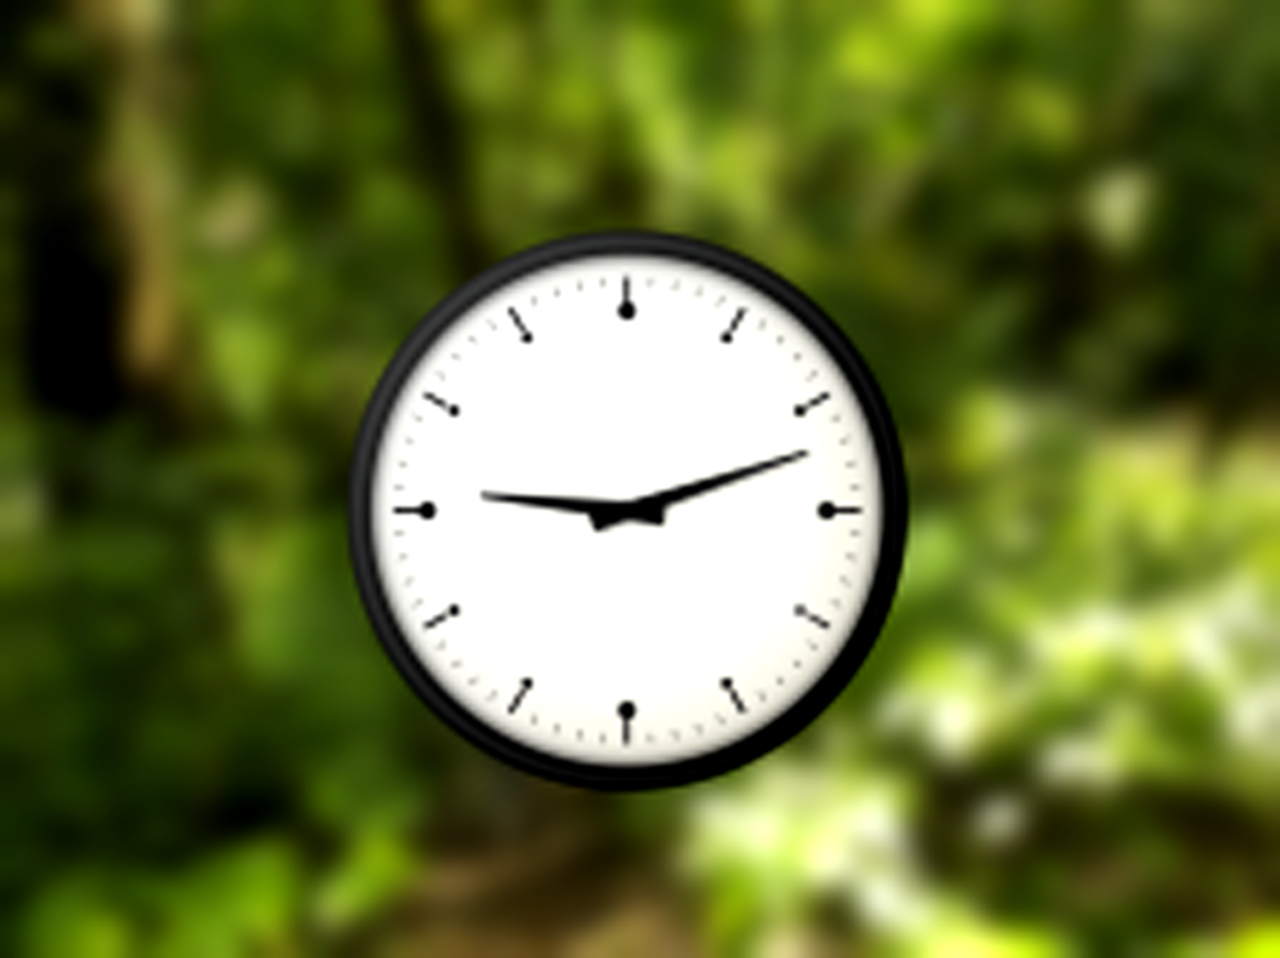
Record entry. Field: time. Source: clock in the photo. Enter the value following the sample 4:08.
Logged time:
9:12
